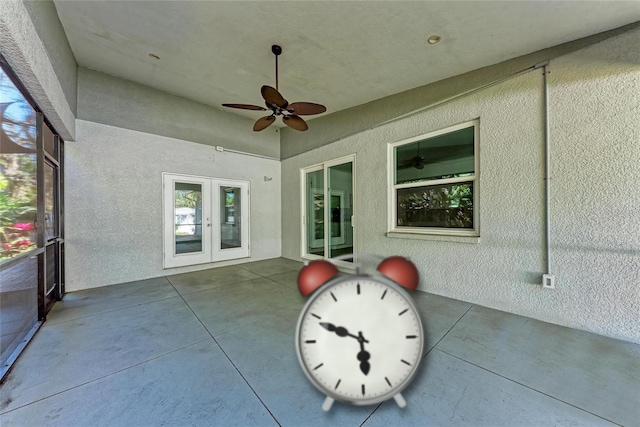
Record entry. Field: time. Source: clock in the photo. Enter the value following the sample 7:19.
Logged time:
5:49
